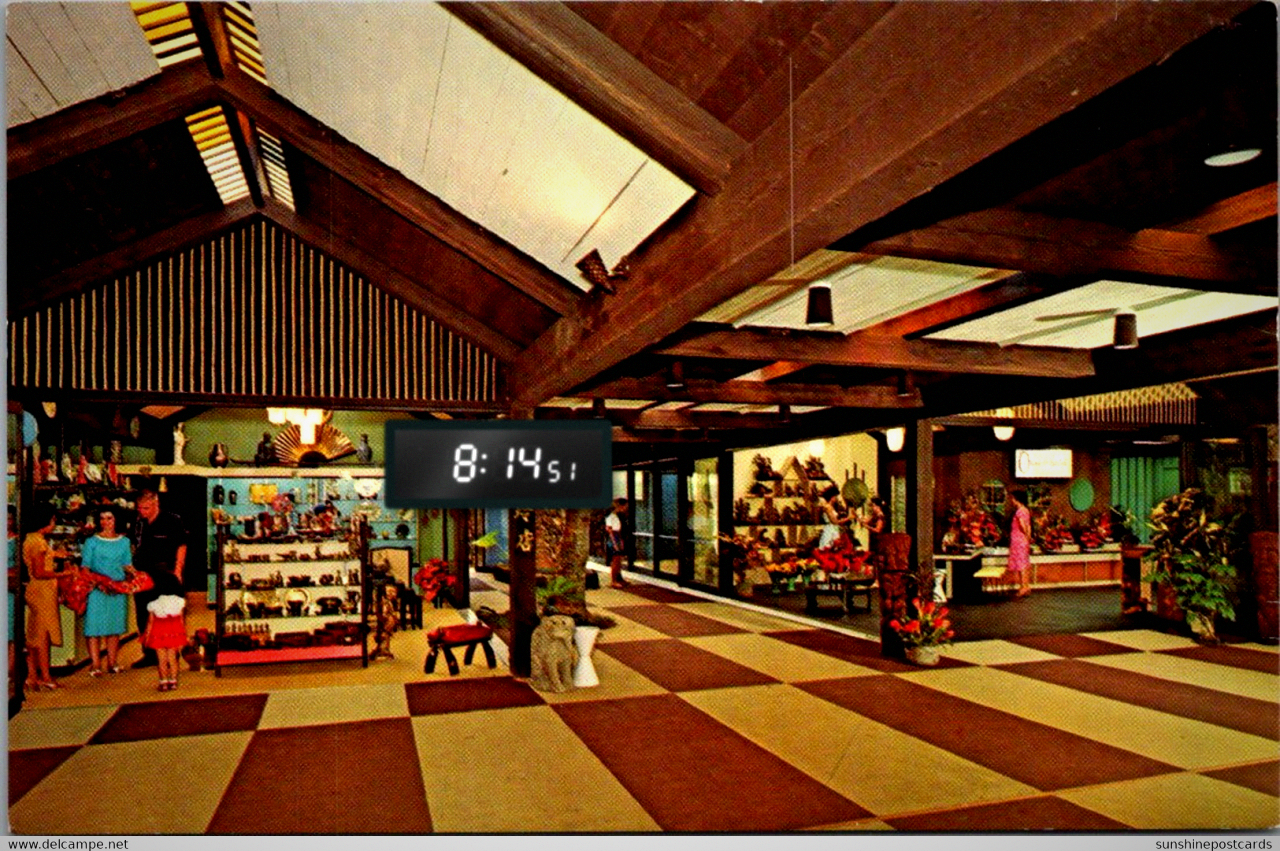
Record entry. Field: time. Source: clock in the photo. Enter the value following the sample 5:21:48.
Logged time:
8:14:51
